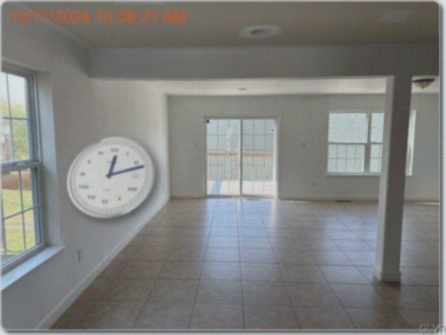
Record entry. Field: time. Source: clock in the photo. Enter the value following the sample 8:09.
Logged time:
12:12
